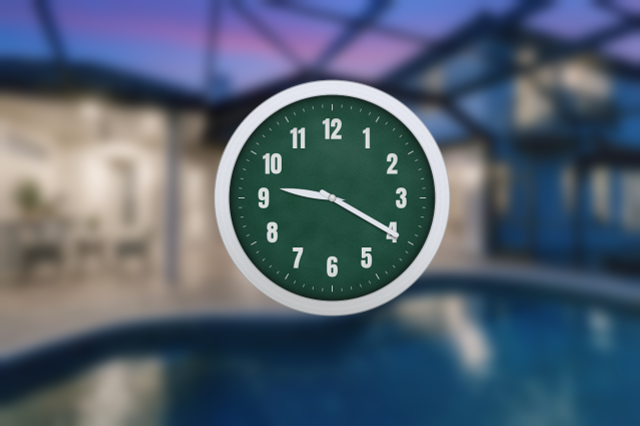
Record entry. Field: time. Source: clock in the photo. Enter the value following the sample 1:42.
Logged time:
9:20
